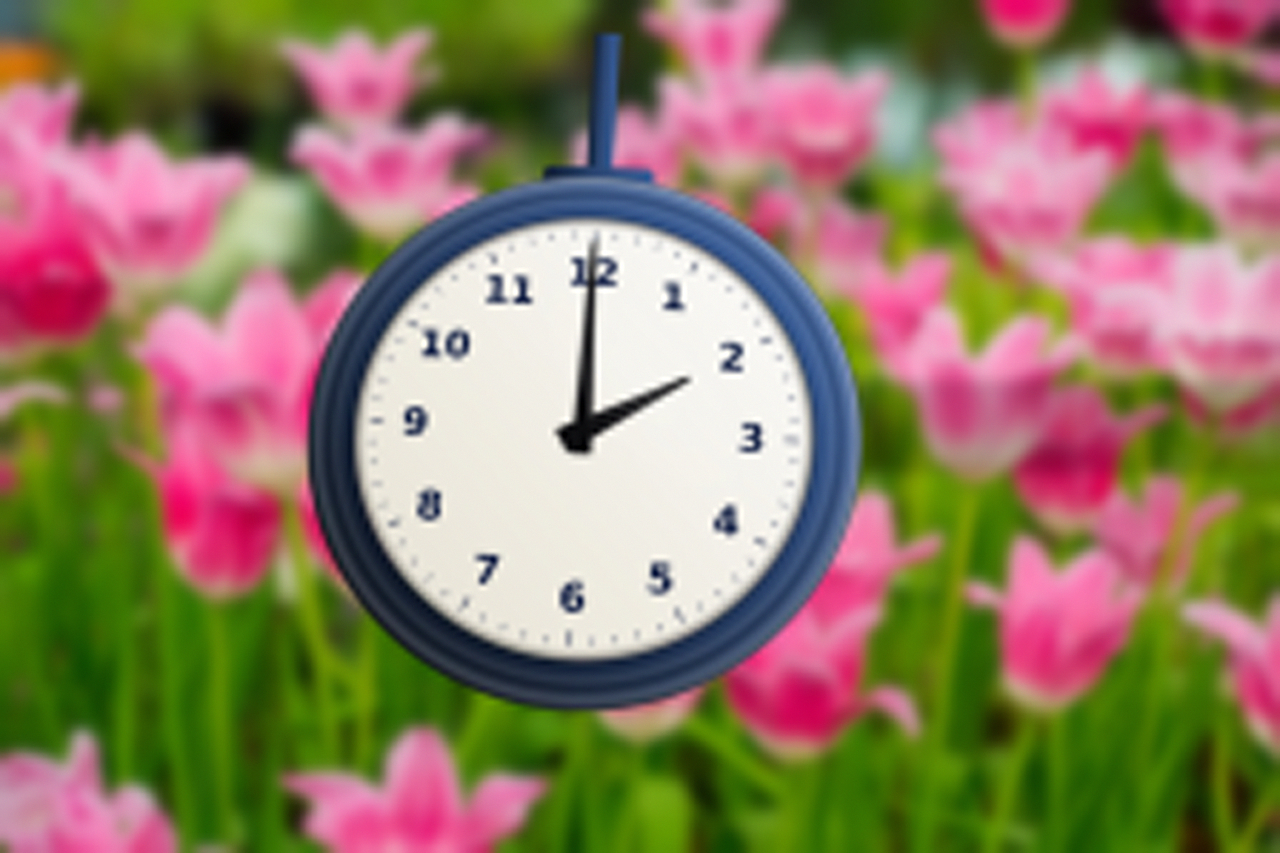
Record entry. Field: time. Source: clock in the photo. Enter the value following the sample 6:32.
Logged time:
2:00
